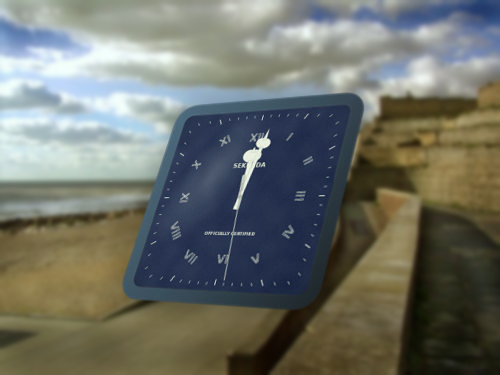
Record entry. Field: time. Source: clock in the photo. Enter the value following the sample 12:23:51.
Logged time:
12:01:29
